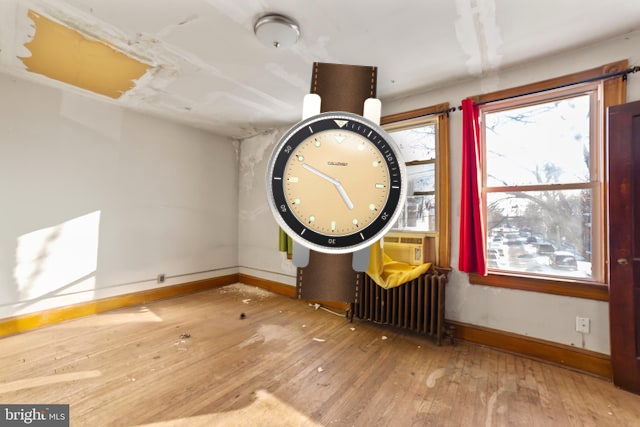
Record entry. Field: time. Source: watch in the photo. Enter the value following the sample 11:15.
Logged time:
4:49
